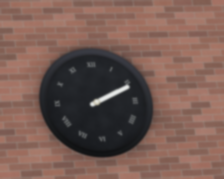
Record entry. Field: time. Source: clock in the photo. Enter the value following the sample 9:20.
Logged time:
2:11
